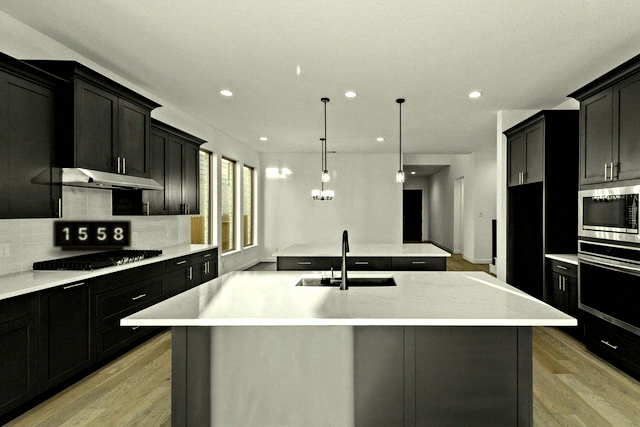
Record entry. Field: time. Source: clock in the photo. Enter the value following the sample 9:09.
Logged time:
15:58
